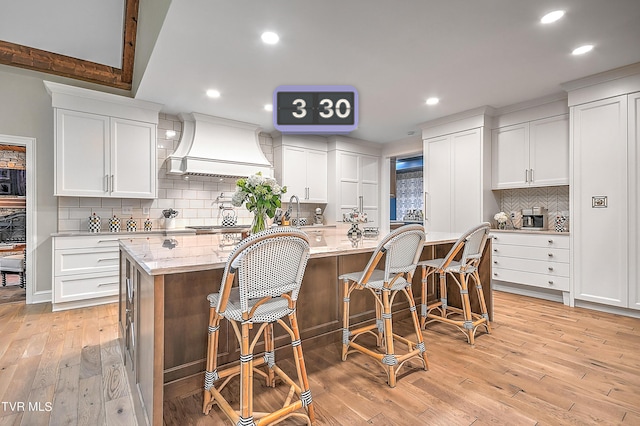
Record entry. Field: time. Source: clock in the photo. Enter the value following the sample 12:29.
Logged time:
3:30
